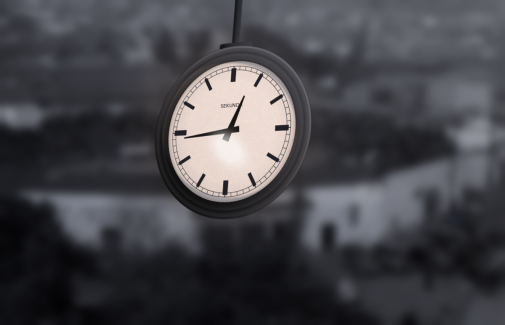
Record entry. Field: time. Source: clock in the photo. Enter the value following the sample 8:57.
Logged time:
12:44
